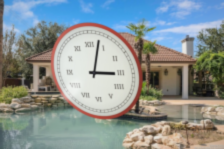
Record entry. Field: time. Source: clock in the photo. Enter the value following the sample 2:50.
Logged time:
3:03
